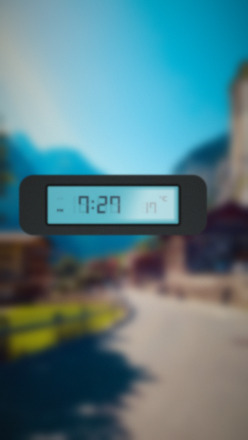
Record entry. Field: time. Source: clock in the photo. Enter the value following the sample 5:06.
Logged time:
7:27
